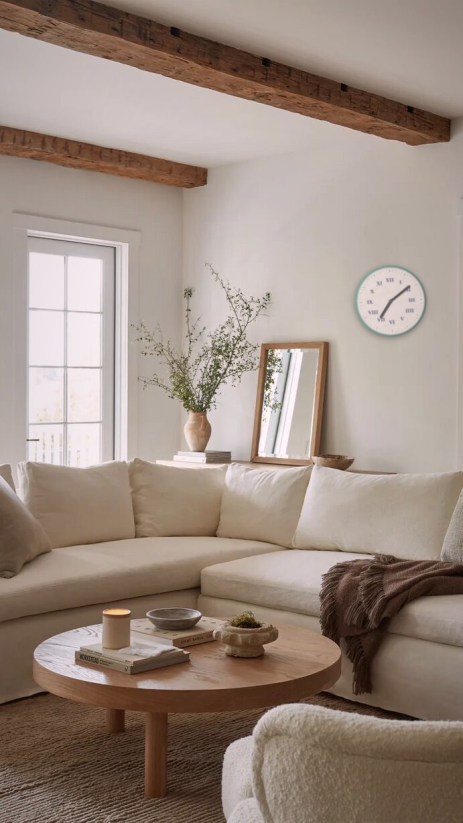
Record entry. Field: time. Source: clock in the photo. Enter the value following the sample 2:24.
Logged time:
7:09
